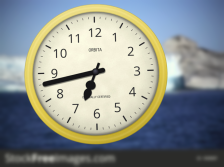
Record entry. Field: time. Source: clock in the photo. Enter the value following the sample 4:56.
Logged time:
6:43
